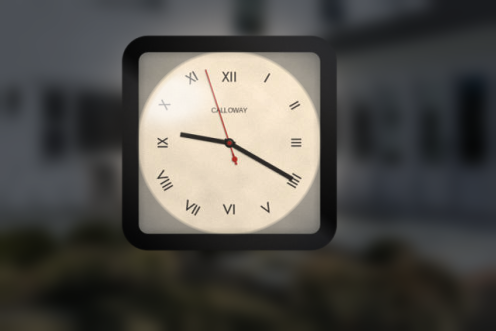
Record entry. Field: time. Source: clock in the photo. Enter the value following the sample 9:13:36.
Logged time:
9:19:57
